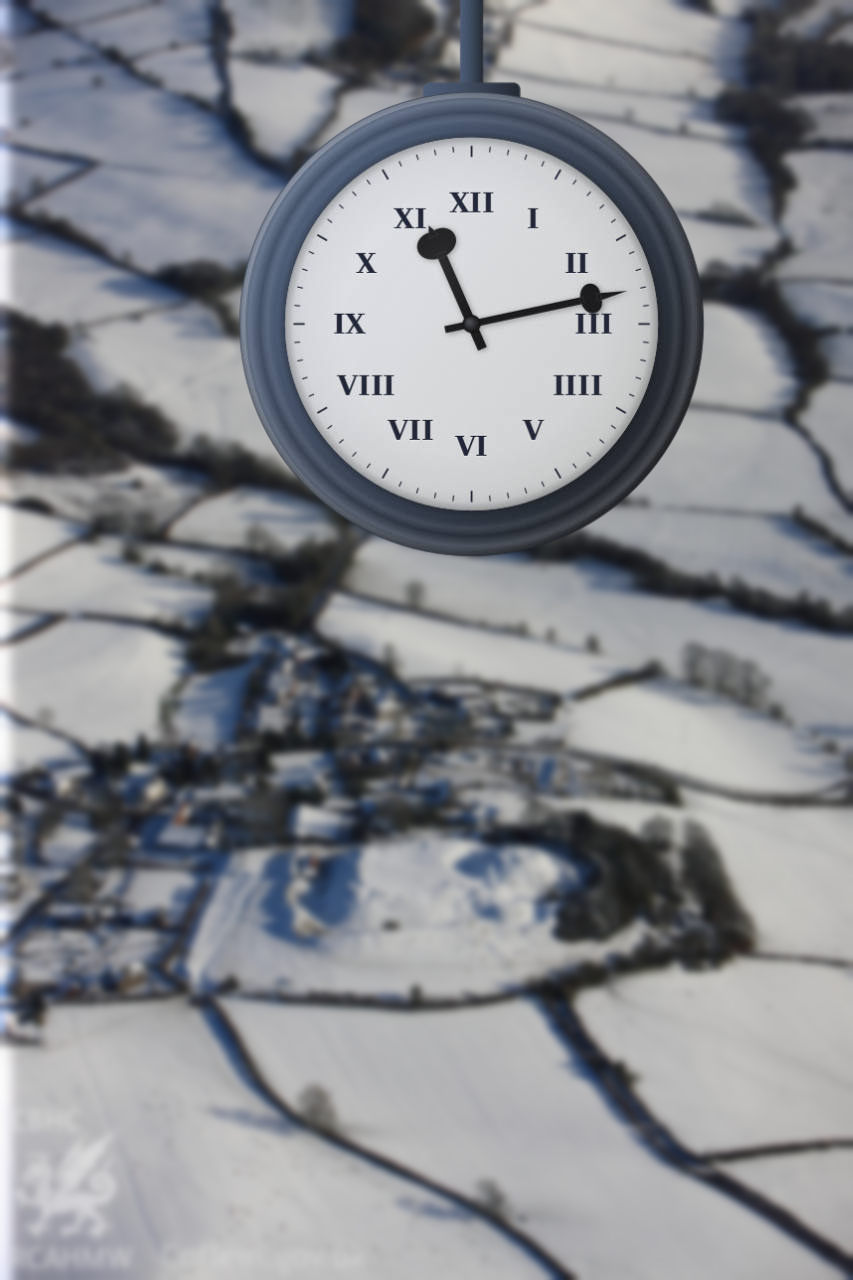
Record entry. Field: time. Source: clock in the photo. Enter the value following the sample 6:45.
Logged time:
11:13
